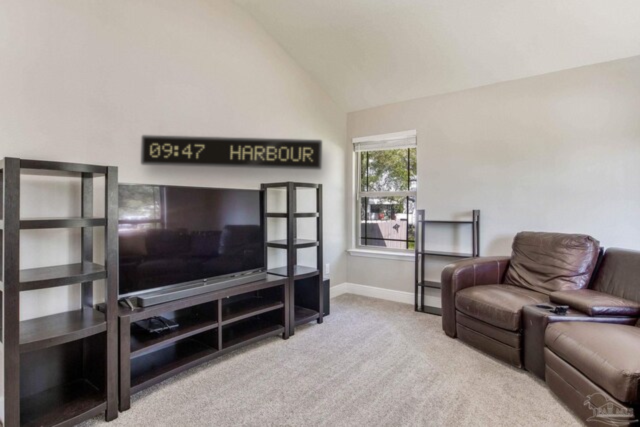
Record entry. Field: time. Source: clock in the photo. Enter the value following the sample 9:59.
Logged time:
9:47
